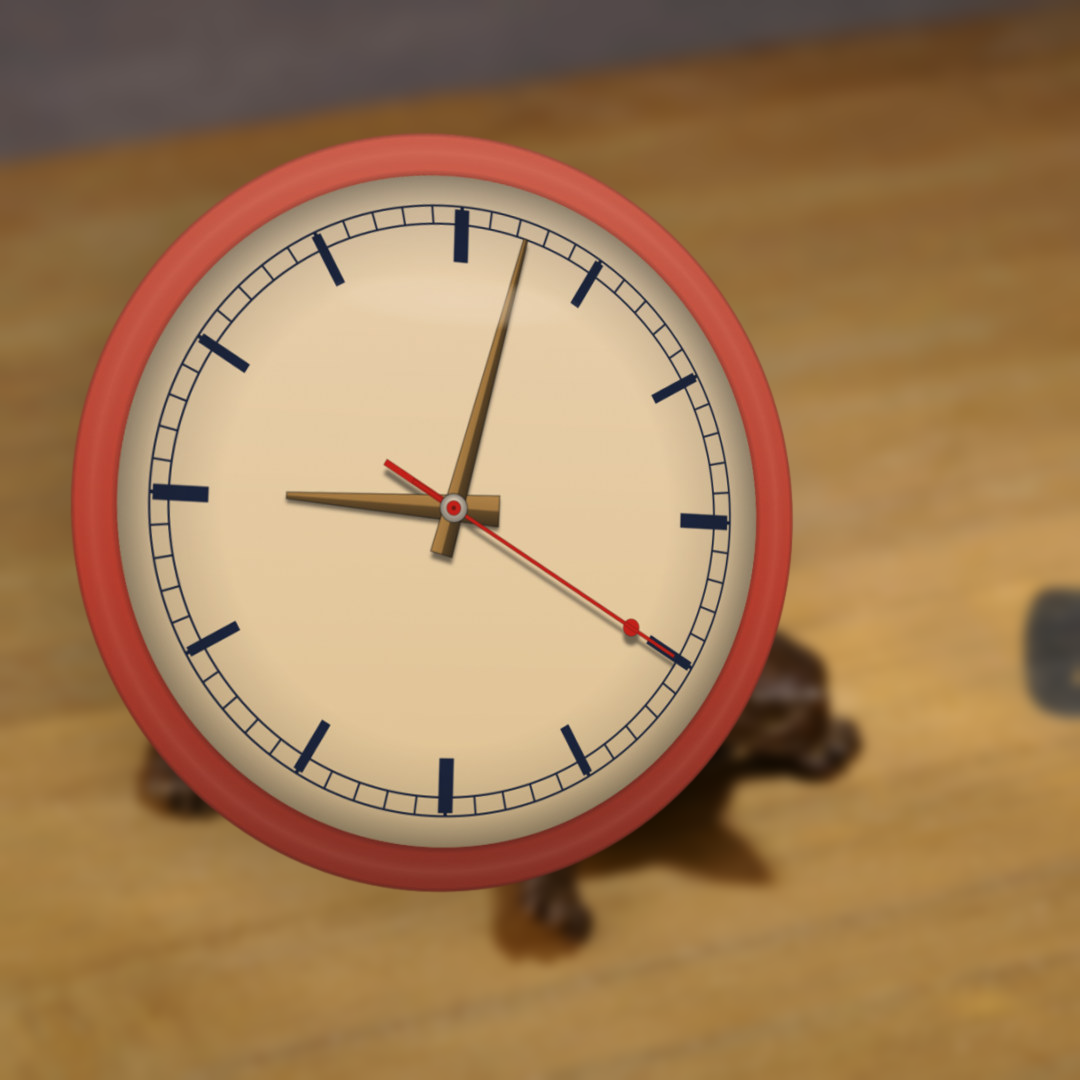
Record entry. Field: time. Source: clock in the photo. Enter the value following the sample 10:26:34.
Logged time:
9:02:20
